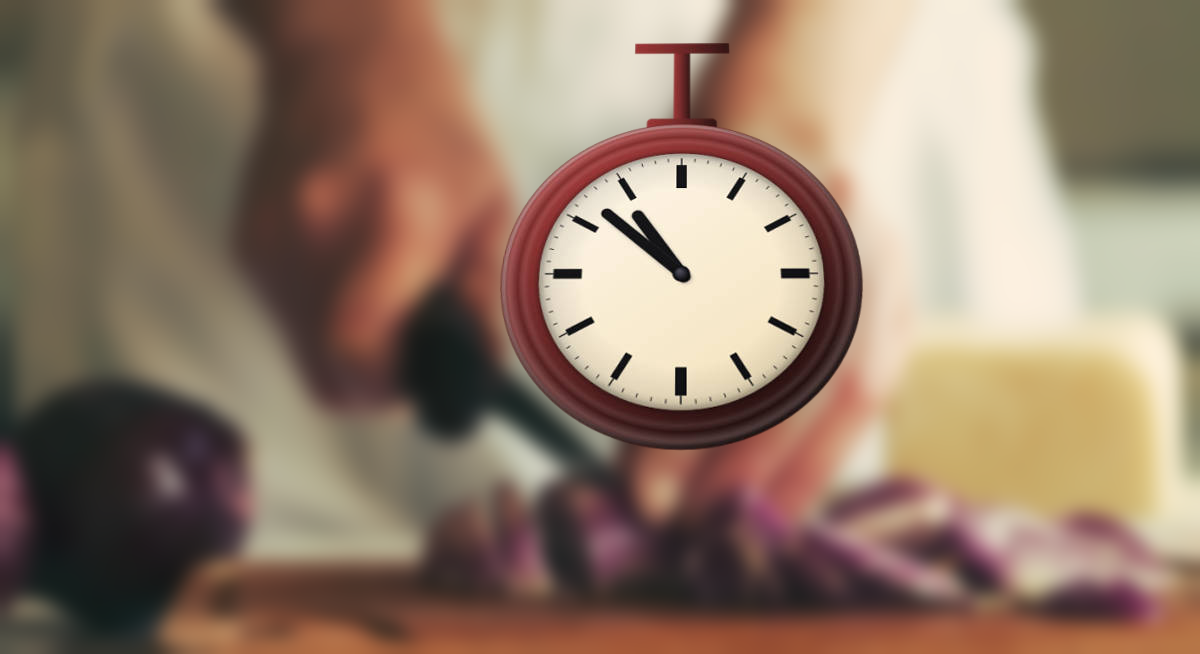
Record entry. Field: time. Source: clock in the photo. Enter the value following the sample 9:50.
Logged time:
10:52
